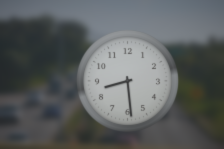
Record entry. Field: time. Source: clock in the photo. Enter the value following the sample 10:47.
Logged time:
8:29
